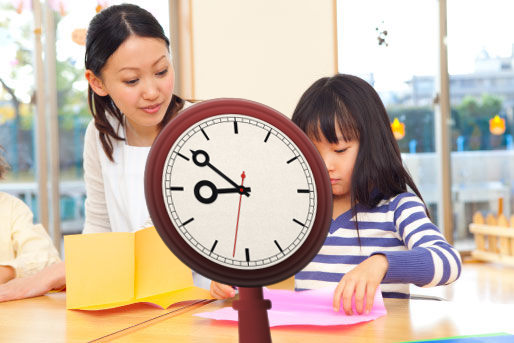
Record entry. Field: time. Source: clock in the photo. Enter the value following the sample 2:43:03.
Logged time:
8:51:32
